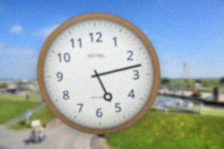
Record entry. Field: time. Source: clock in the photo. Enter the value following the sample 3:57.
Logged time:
5:13
